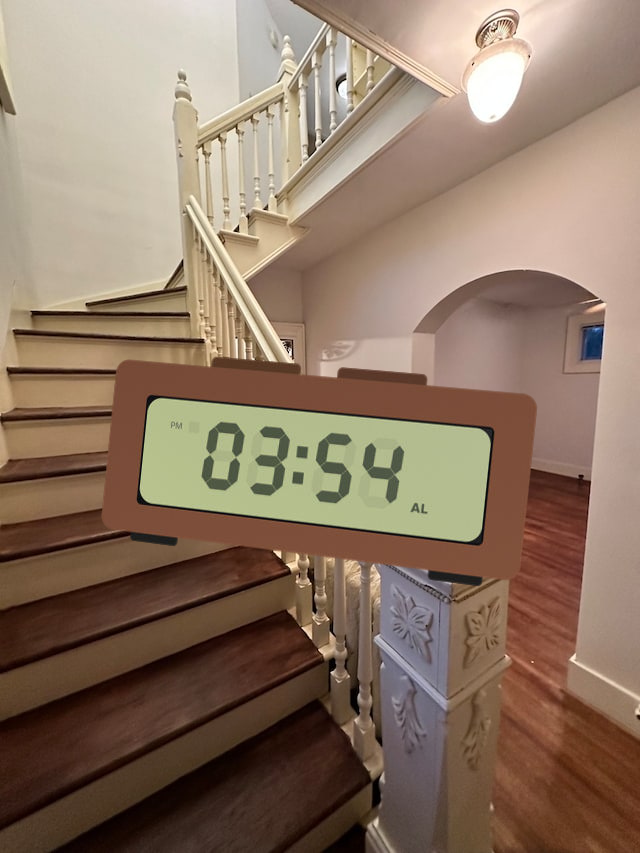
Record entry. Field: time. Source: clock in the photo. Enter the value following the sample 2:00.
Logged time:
3:54
